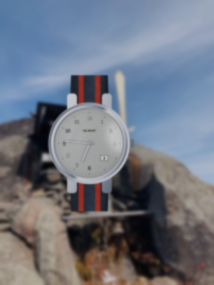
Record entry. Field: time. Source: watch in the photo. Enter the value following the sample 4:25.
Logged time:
6:46
